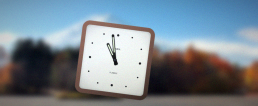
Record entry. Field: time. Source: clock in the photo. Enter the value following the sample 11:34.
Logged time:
10:58
